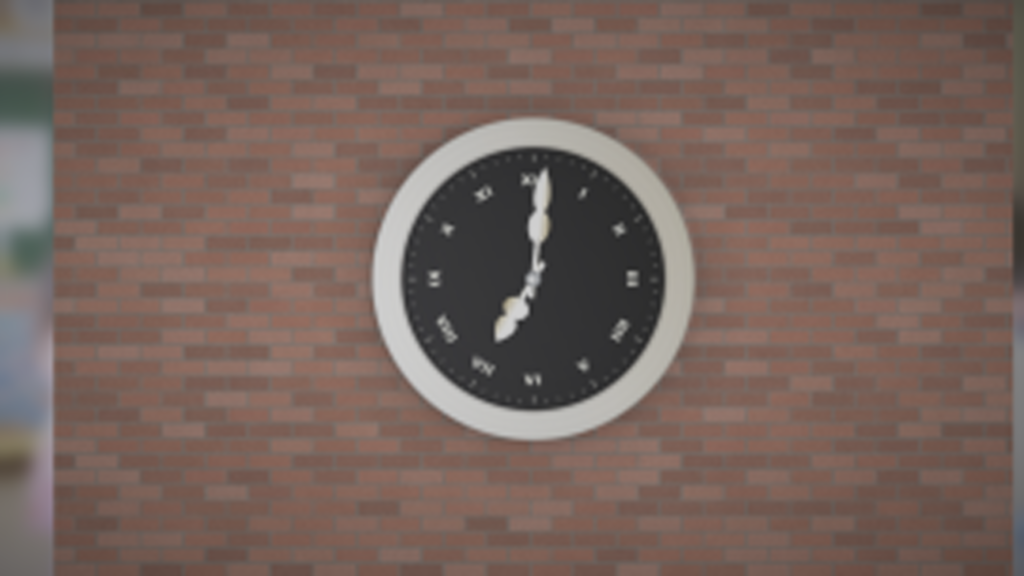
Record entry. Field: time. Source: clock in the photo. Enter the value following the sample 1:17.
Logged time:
7:01
